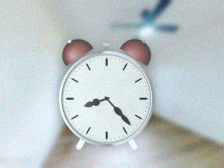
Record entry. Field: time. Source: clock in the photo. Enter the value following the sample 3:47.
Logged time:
8:23
